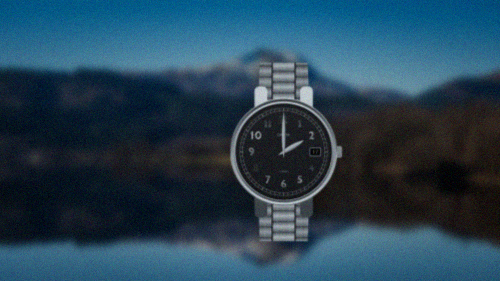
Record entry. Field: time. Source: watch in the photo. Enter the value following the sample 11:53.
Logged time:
2:00
